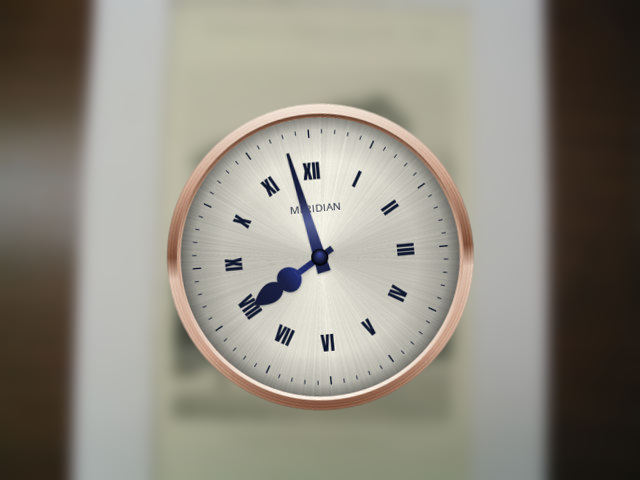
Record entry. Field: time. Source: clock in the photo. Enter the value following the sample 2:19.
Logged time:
7:58
